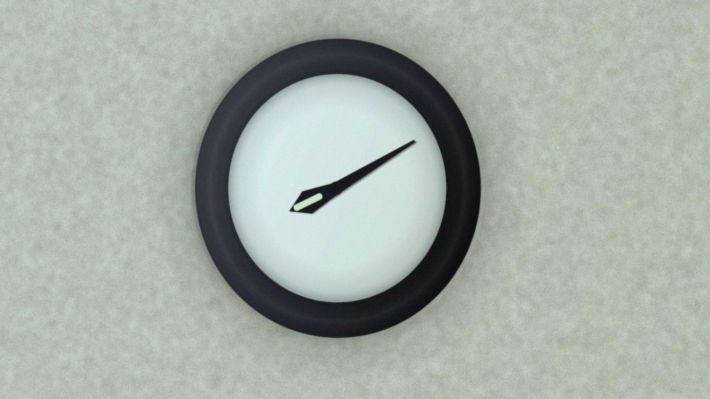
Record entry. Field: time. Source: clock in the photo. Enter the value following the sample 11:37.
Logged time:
8:10
